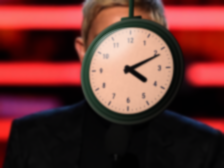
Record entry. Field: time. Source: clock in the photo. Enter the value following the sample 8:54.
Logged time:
4:11
